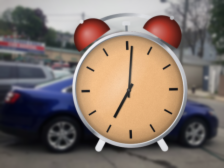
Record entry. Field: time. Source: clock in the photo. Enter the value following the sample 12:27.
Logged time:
7:01
